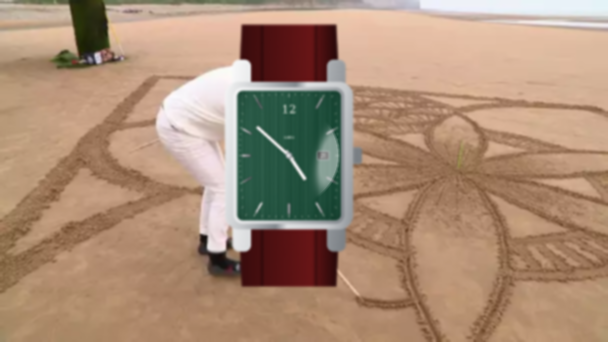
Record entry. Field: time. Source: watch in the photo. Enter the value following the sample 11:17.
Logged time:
4:52
